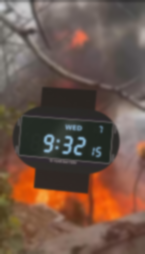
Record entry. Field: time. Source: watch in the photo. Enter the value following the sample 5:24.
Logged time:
9:32
